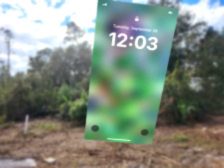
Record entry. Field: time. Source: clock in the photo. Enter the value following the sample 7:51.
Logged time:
12:03
